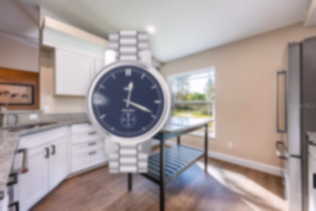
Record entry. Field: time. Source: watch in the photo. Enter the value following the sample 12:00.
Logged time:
12:19
